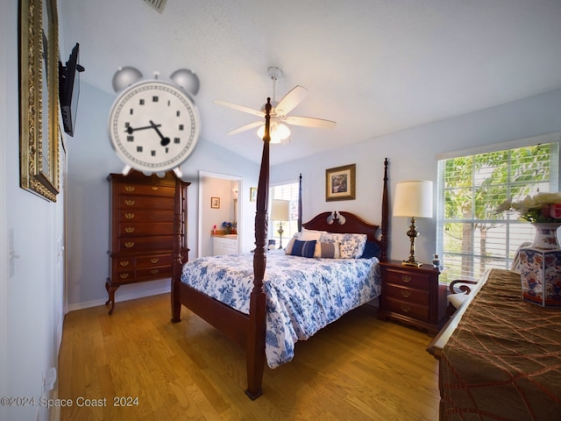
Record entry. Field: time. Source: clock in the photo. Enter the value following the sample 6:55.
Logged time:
4:43
